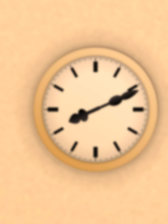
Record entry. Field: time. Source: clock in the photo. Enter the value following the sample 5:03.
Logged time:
8:11
